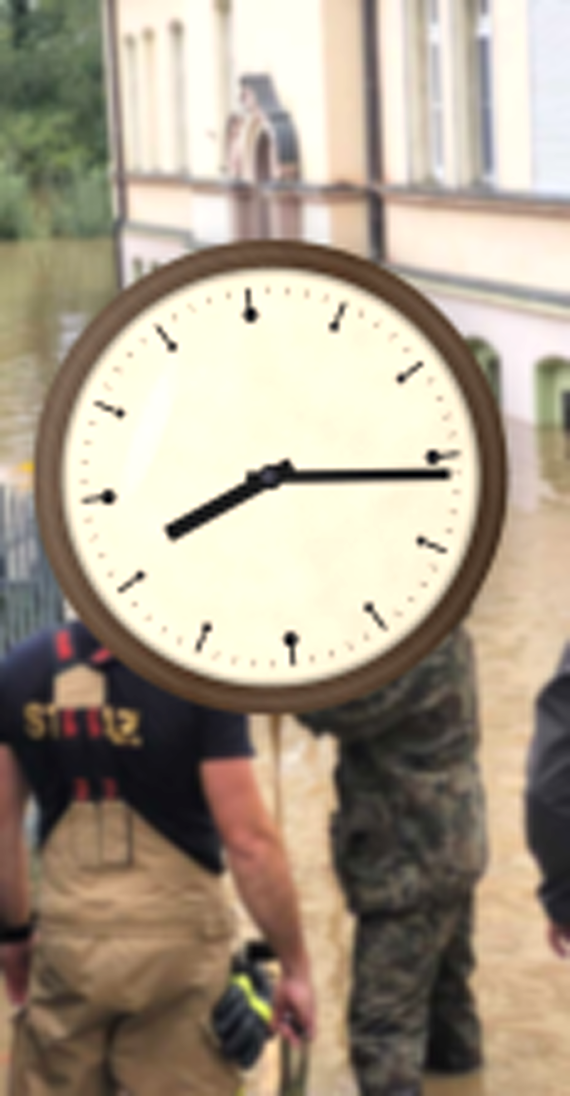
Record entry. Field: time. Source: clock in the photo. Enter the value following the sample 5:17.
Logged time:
8:16
